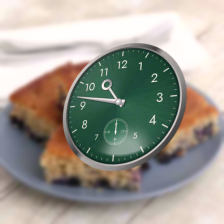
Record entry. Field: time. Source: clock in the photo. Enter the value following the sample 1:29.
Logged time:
10:47
